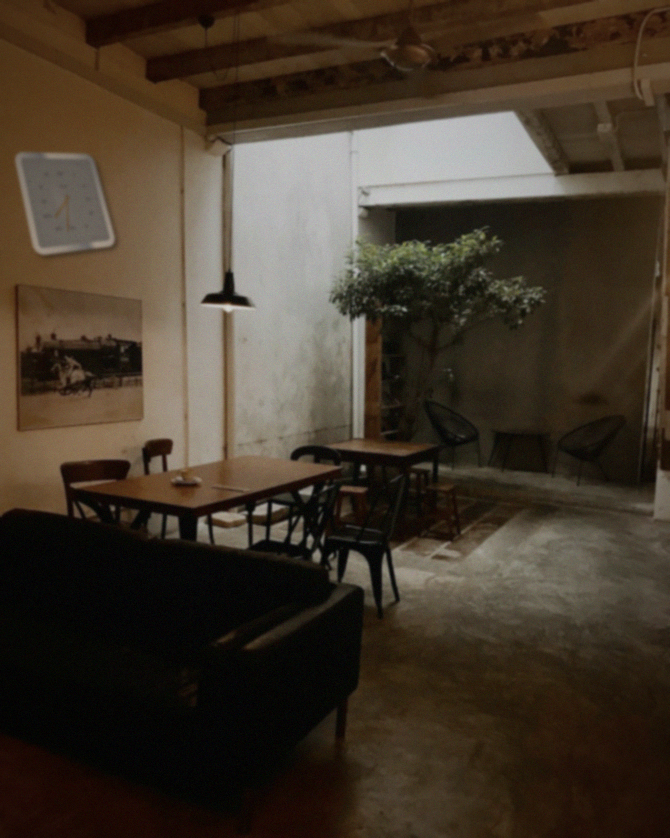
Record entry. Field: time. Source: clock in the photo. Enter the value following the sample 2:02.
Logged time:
7:32
